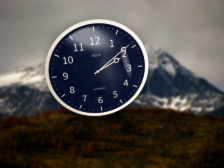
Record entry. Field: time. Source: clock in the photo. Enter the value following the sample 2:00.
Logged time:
2:09
